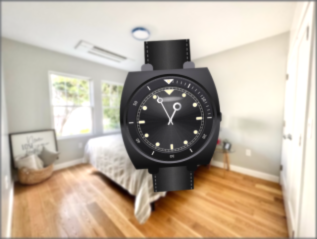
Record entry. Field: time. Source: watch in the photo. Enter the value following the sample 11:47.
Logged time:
12:56
